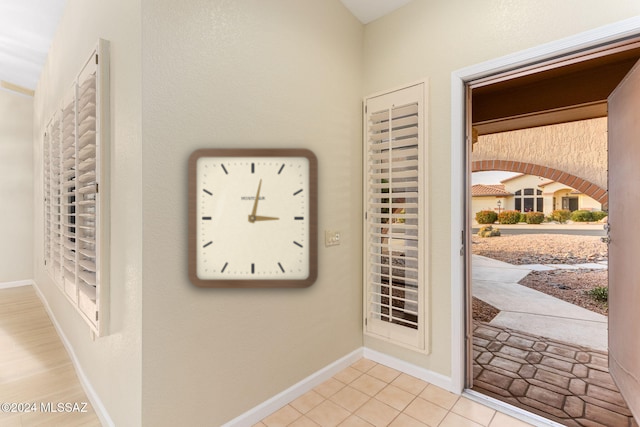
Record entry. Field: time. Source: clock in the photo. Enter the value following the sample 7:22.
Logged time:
3:02
